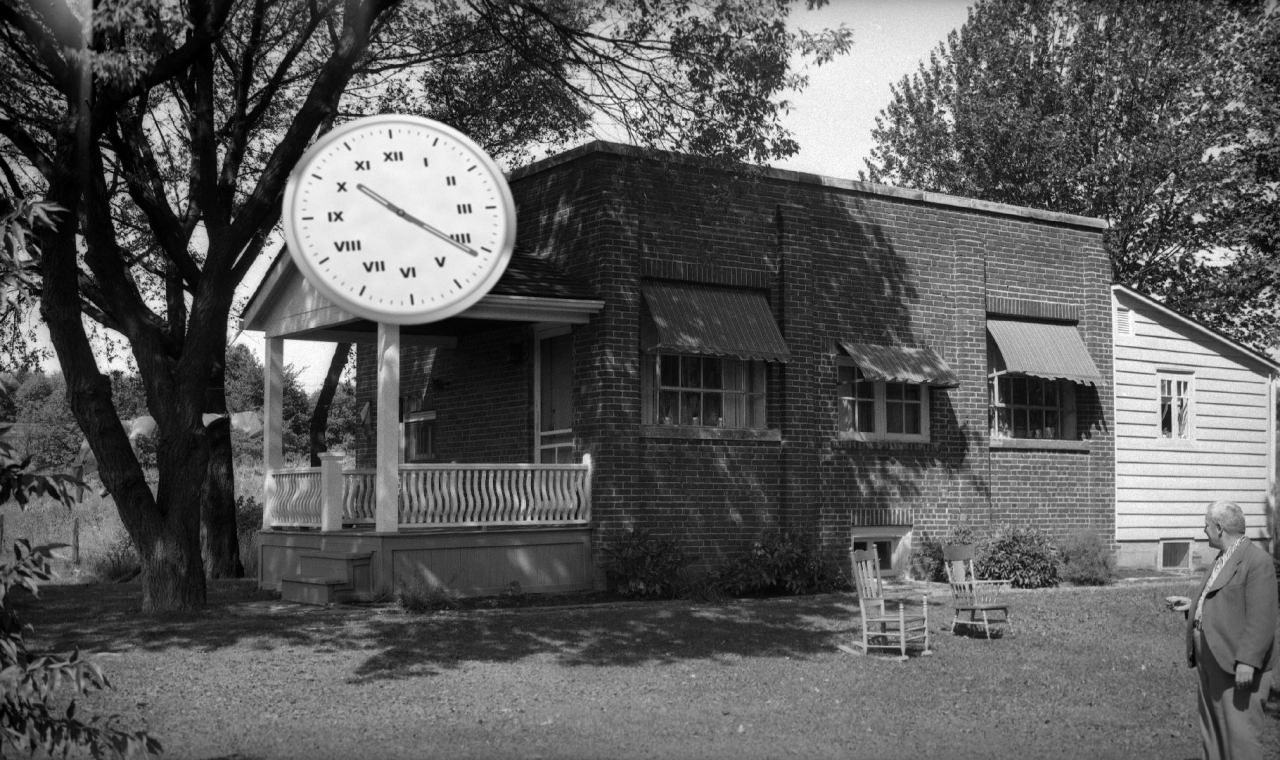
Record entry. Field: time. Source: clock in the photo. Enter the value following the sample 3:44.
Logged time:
10:21
